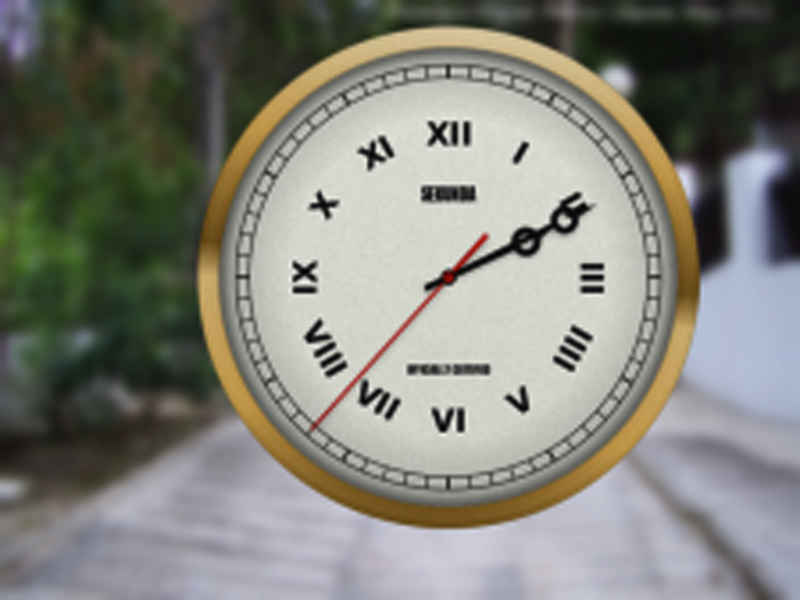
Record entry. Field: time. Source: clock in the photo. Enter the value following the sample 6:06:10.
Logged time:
2:10:37
